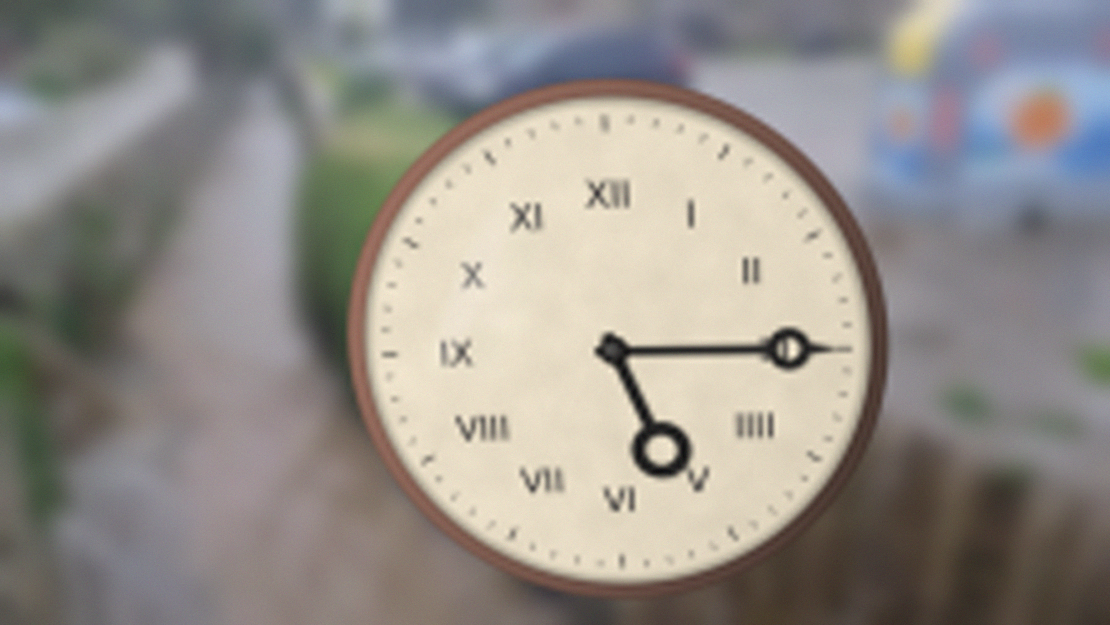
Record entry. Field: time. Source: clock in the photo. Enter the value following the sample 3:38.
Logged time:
5:15
